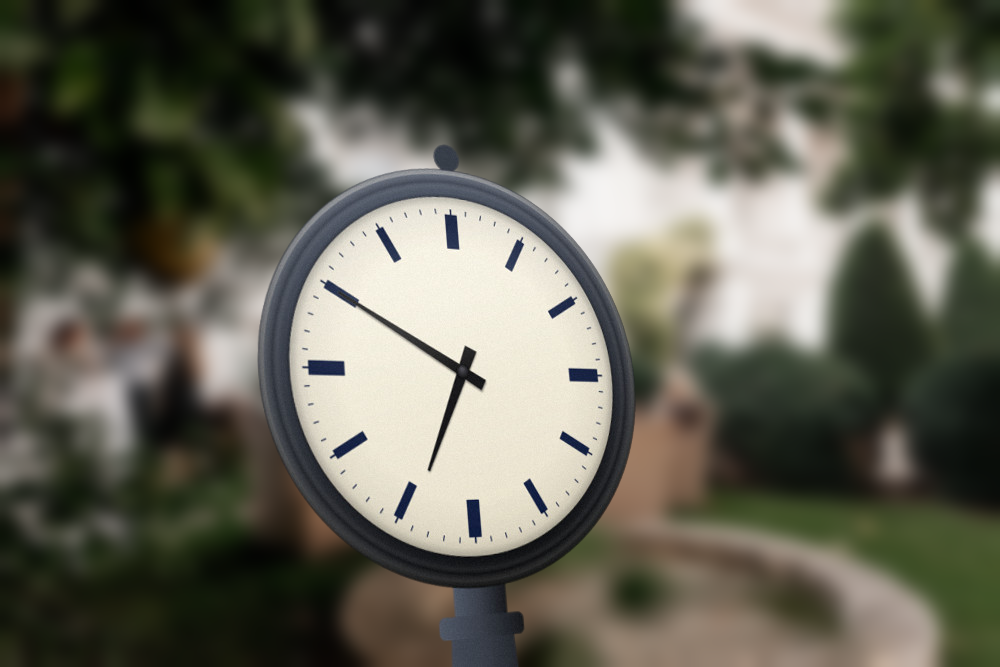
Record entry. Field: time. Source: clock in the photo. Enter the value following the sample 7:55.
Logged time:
6:50
